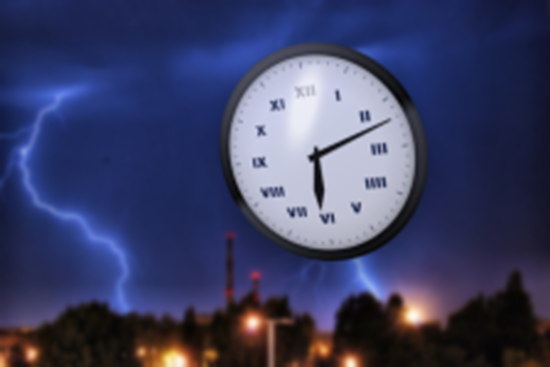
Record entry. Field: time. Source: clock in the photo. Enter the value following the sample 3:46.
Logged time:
6:12
